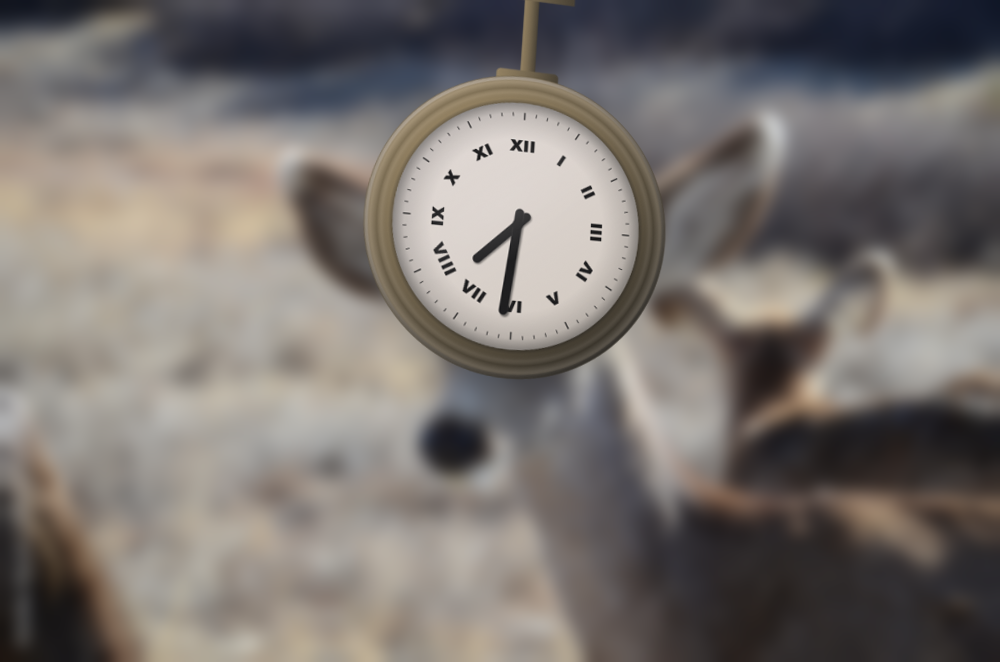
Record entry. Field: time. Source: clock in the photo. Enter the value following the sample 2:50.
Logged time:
7:31
